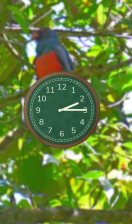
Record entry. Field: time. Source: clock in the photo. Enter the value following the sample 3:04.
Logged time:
2:15
